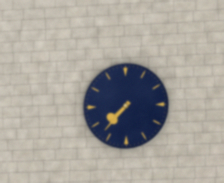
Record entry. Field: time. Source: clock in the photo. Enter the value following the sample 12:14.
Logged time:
7:37
